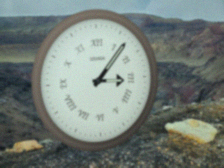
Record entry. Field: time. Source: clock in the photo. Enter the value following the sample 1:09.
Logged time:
3:07
